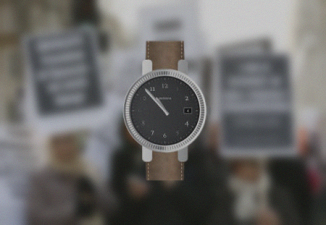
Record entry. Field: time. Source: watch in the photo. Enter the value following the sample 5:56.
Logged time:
10:53
